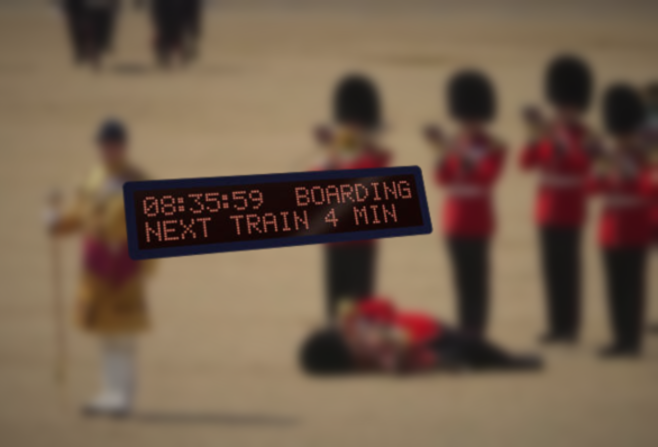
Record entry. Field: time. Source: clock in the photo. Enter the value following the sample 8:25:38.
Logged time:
8:35:59
